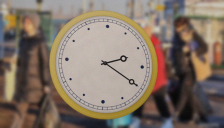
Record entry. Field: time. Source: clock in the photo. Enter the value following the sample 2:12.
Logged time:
2:20
